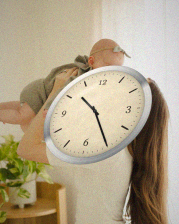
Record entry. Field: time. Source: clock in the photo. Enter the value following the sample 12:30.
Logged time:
10:25
